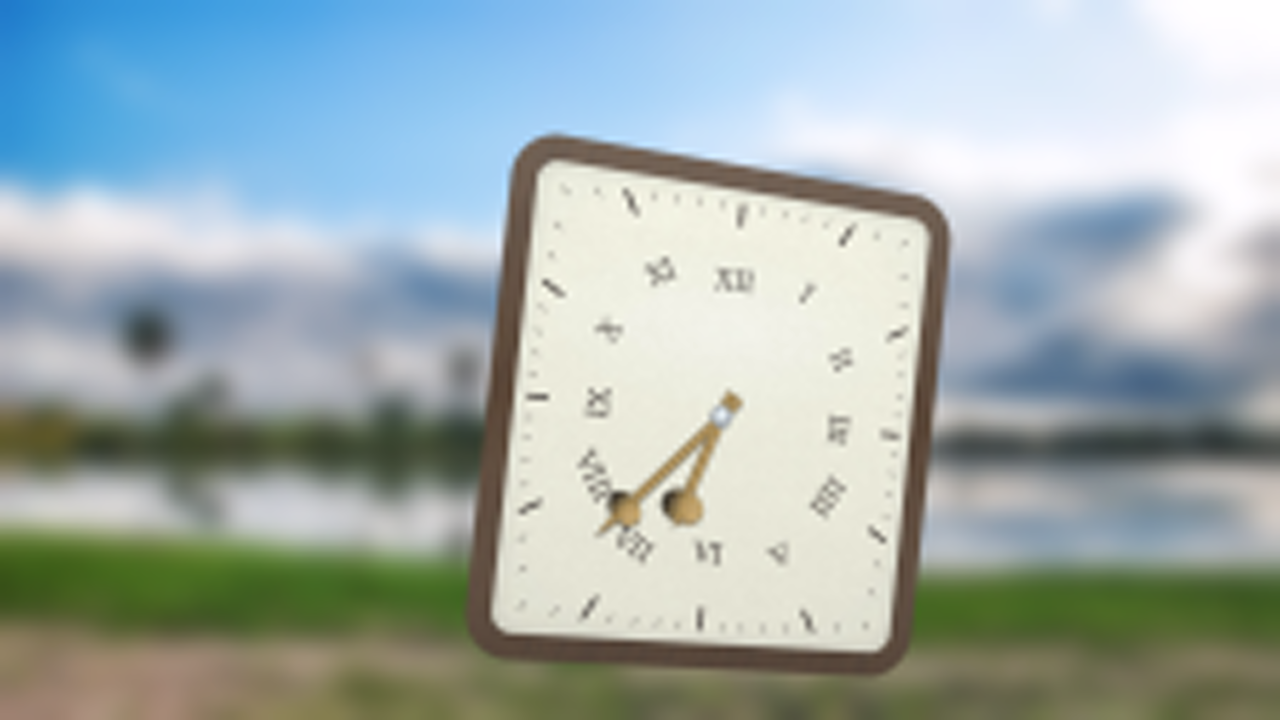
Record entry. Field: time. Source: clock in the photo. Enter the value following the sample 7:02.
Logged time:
6:37
